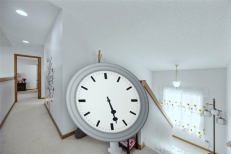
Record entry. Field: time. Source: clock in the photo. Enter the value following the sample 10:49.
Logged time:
5:28
